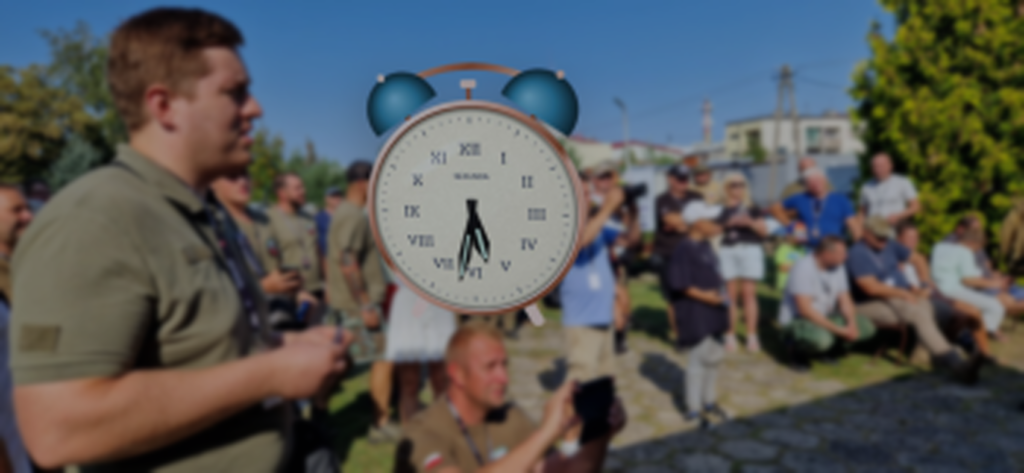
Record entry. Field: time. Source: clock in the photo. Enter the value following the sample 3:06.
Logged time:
5:32
